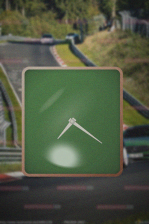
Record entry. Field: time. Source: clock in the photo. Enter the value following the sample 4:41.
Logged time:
7:21
